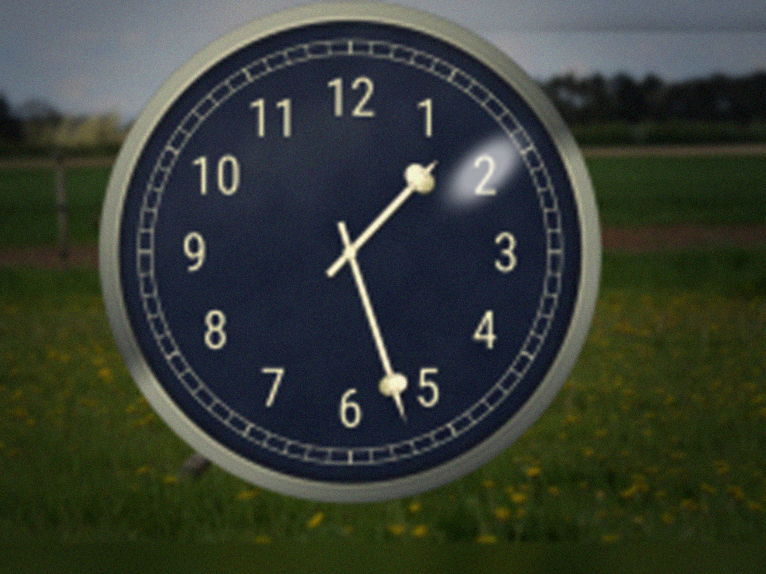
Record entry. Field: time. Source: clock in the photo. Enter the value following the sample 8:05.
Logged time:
1:27
